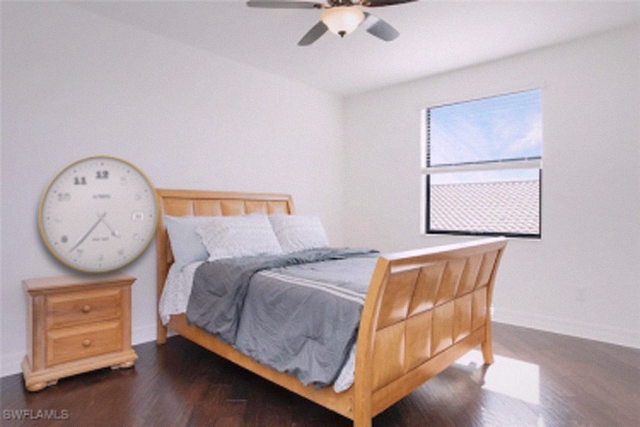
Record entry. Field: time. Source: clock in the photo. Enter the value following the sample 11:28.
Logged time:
4:37
